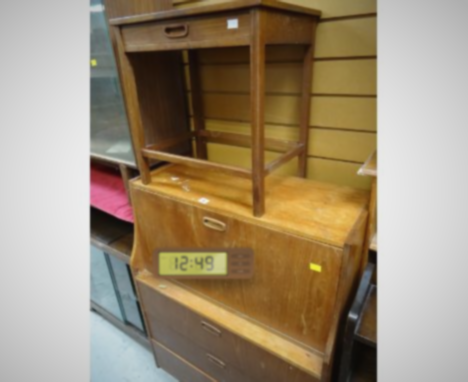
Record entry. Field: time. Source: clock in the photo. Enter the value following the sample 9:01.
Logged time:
12:49
